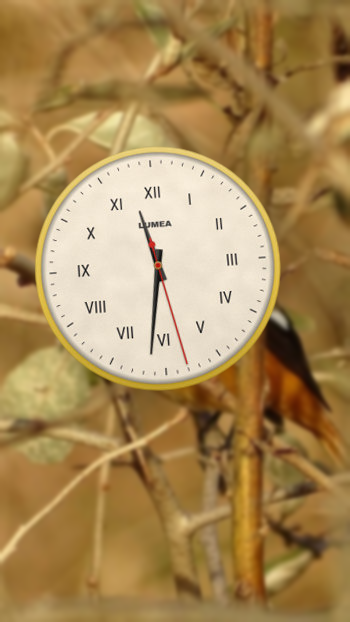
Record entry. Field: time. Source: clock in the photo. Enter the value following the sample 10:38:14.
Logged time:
11:31:28
